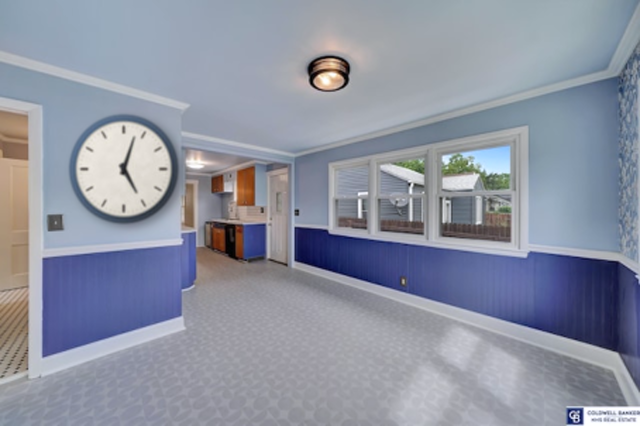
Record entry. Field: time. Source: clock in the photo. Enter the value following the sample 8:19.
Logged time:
5:03
